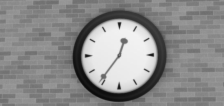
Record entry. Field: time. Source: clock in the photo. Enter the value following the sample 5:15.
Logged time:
12:36
